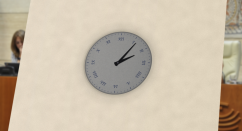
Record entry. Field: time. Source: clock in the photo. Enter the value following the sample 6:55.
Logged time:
2:06
